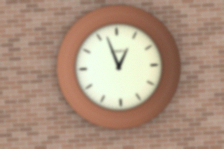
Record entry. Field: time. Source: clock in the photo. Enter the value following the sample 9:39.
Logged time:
12:57
